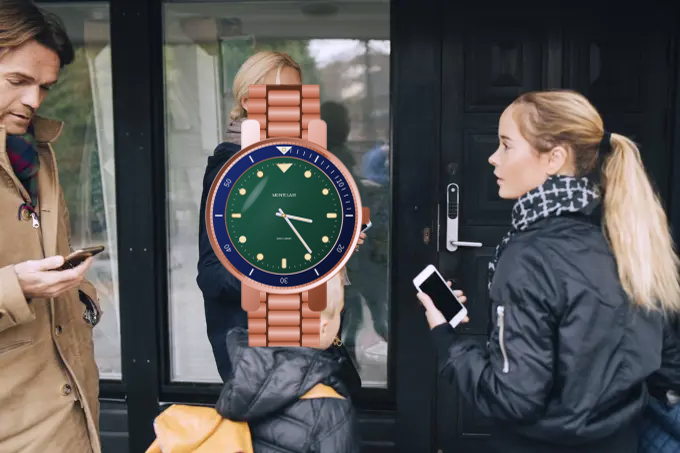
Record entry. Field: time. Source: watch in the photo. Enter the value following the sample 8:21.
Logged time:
3:24
